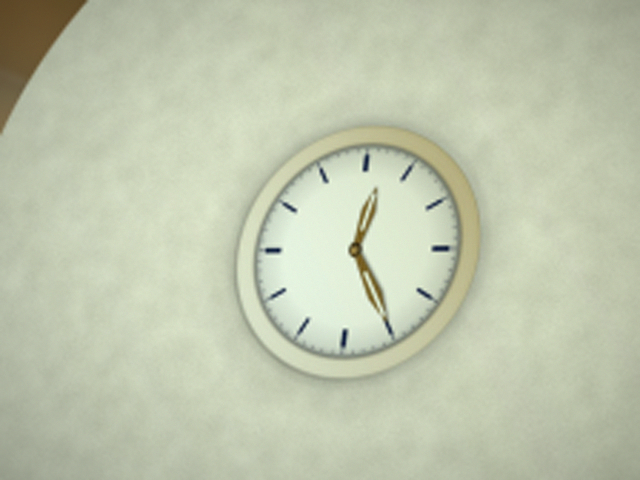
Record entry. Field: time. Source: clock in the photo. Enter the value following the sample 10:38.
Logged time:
12:25
